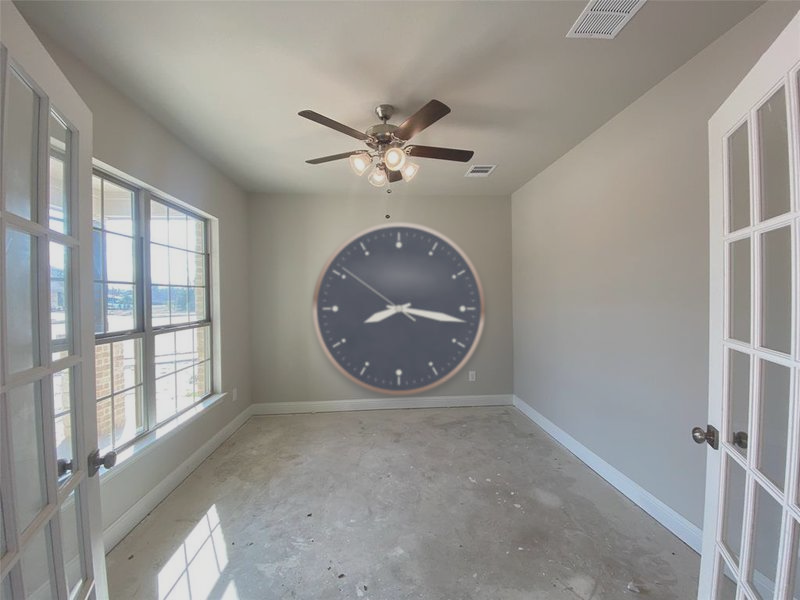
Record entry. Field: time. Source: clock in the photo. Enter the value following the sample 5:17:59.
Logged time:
8:16:51
